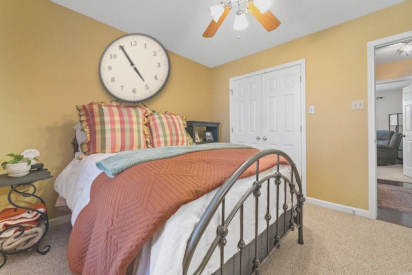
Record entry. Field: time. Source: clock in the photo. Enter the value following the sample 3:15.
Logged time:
4:55
